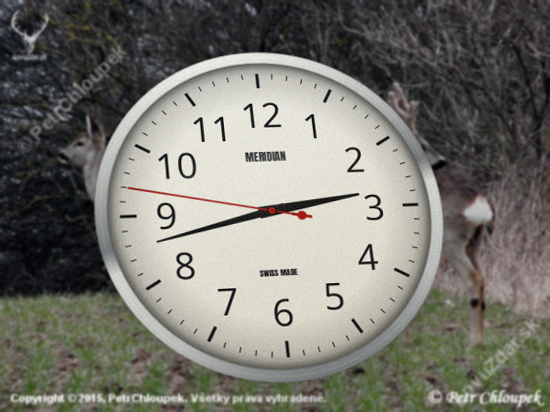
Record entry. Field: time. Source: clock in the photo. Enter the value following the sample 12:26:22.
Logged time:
2:42:47
